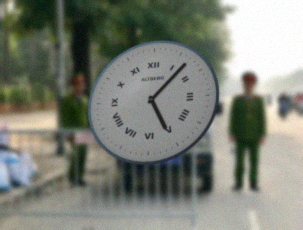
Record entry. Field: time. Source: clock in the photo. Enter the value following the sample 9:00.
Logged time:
5:07
